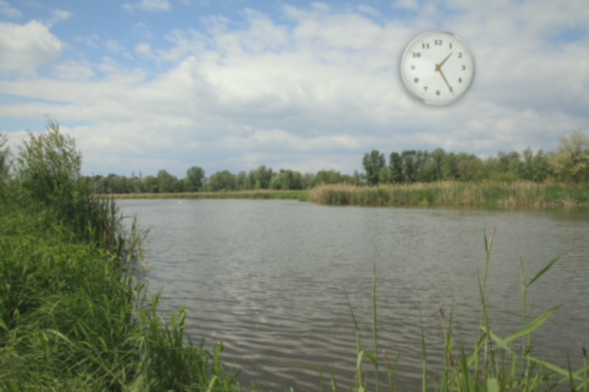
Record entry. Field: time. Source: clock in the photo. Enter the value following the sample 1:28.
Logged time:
1:25
